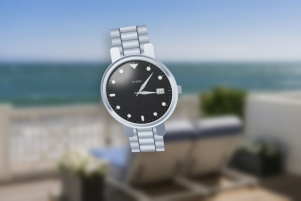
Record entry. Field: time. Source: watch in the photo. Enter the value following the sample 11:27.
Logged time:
3:07
